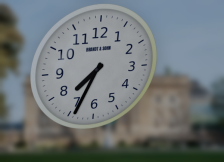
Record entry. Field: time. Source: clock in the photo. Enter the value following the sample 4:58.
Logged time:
7:34
